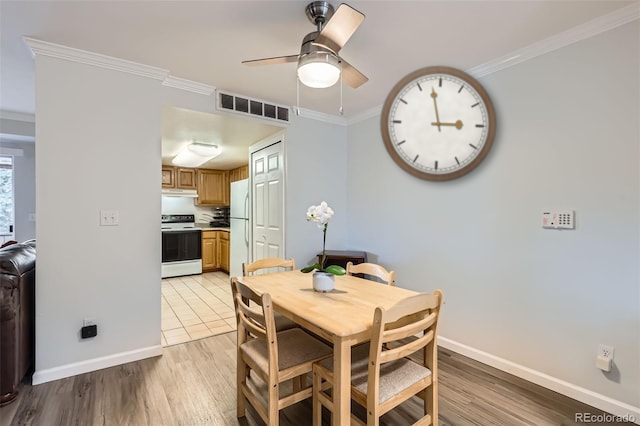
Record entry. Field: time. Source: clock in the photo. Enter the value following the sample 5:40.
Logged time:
2:58
